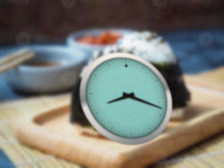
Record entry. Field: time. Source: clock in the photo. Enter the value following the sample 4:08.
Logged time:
8:18
